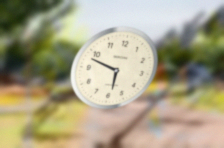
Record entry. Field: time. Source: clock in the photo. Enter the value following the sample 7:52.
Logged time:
5:48
